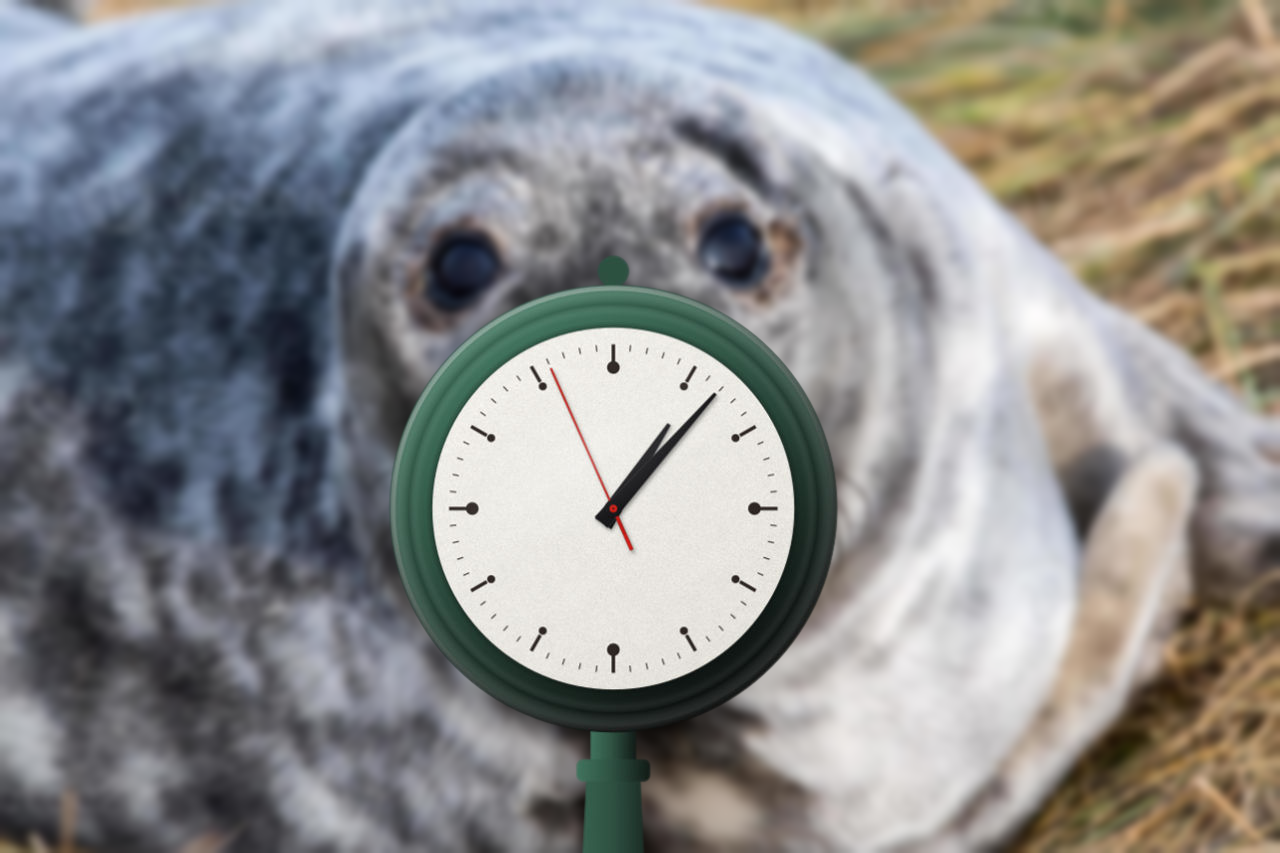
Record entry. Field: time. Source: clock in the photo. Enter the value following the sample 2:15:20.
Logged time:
1:06:56
